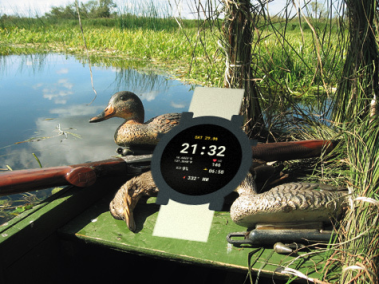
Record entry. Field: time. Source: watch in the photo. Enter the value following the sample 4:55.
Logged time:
21:32
